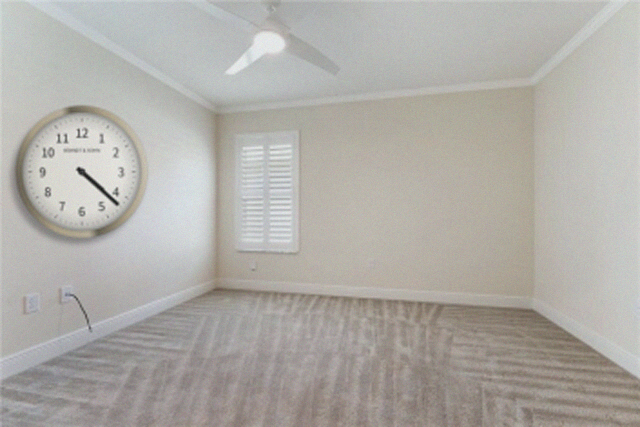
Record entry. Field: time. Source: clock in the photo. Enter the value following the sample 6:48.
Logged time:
4:22
